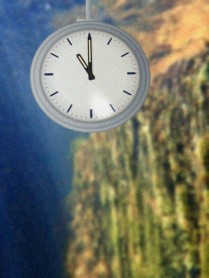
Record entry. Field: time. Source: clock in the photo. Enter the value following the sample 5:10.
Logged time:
11:00
